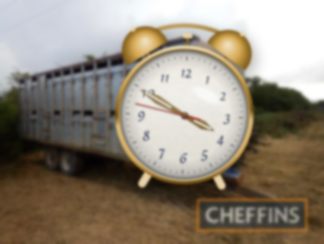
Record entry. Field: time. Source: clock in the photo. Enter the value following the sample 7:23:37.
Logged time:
3:49:47
